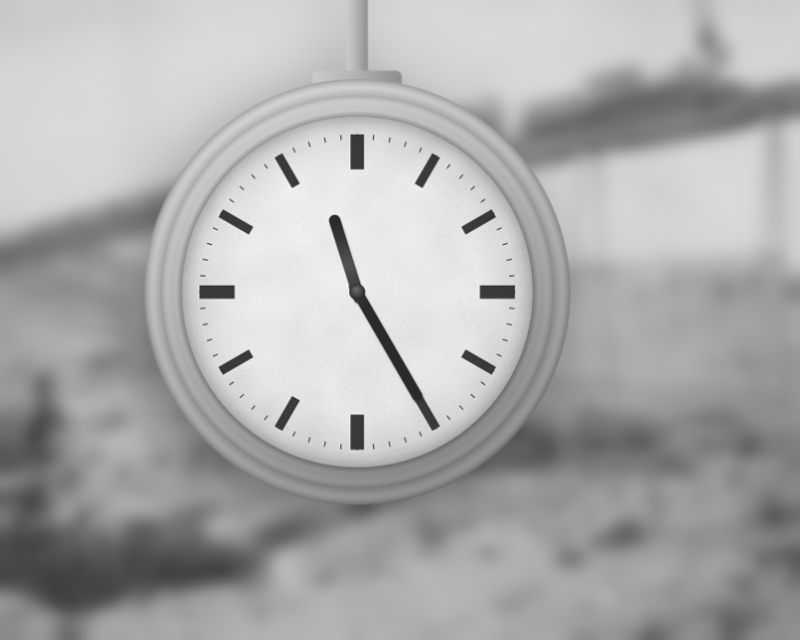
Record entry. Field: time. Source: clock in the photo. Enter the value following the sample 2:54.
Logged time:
11:25
